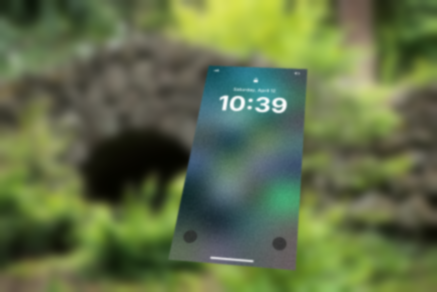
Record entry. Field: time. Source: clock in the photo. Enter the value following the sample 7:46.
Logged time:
10:39
